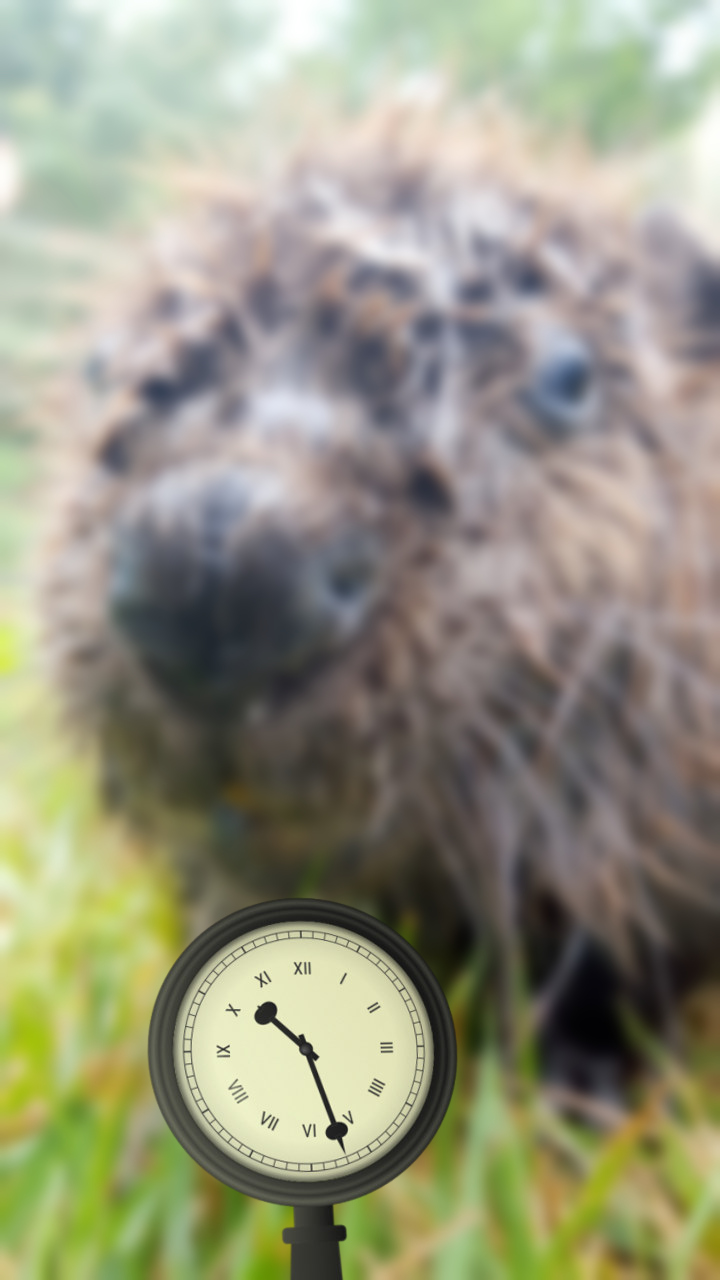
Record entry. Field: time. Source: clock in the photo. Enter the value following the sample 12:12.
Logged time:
10:27
